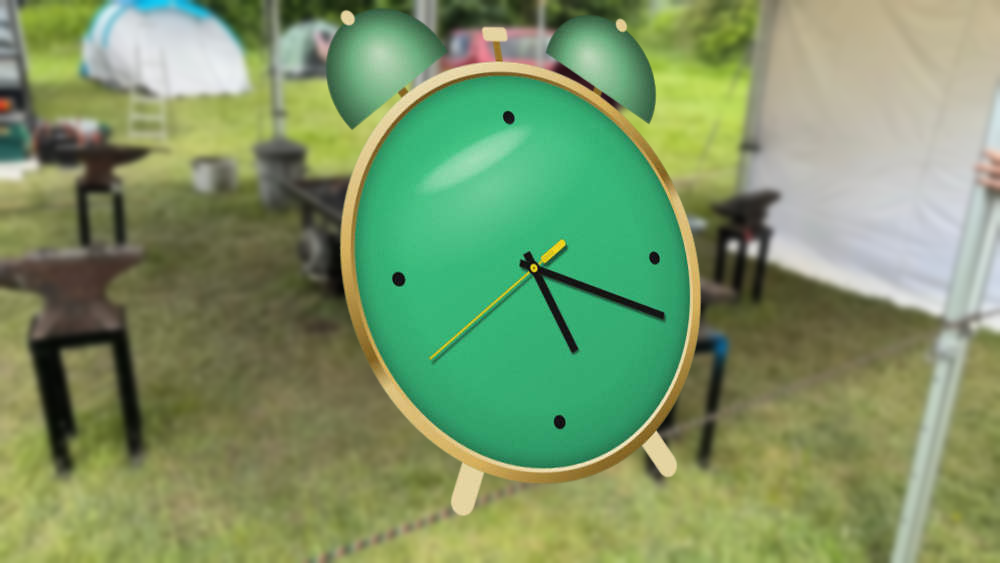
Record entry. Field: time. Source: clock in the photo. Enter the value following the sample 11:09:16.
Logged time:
5:18:40
